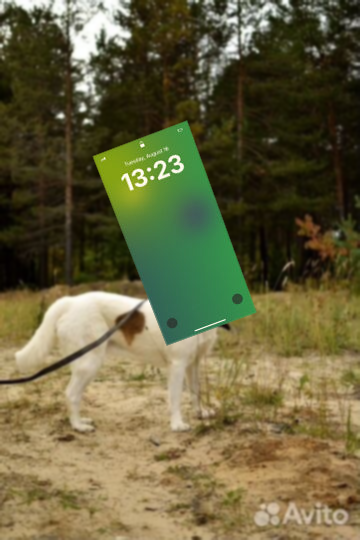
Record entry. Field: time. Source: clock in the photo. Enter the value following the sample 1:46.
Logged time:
13:23
